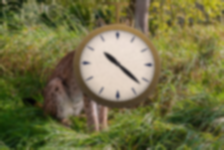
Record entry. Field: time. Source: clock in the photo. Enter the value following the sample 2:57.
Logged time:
10:22
